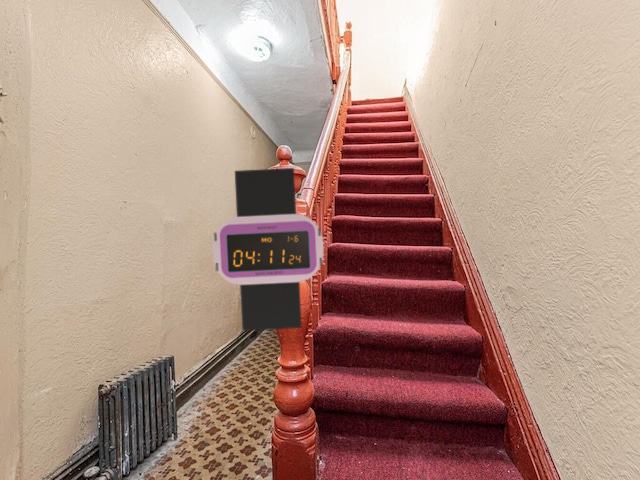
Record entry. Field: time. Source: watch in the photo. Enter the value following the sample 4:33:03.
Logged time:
4:11:24
